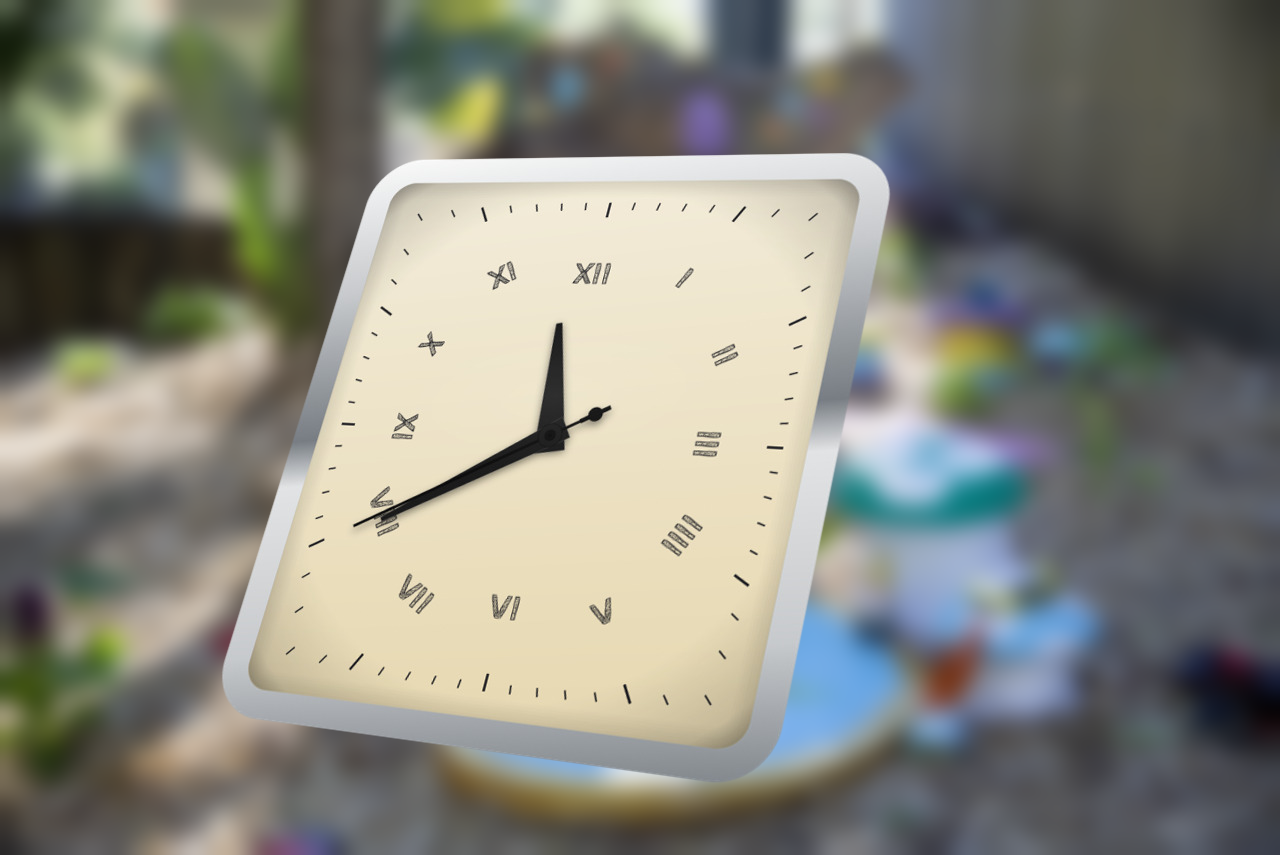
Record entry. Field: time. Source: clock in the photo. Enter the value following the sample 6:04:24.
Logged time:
11:39:40
